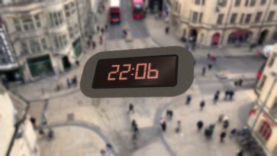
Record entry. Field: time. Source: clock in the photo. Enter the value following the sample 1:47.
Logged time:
22:06
